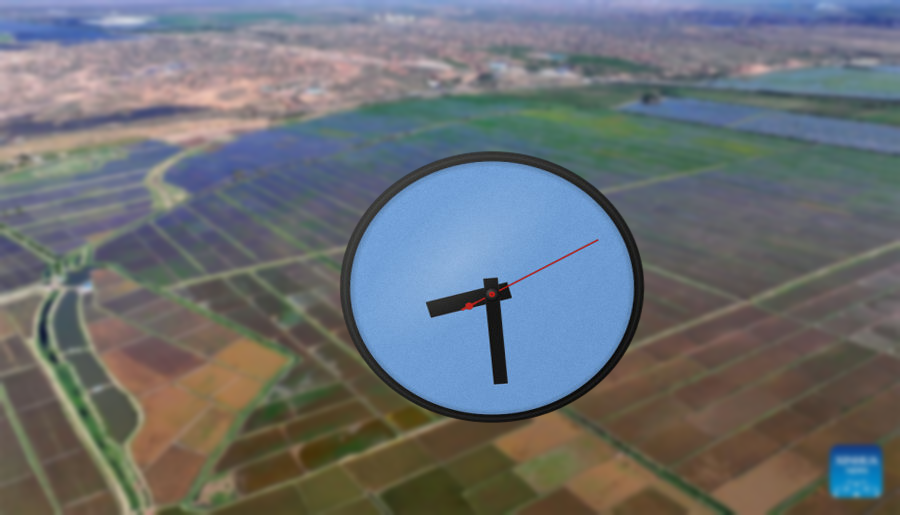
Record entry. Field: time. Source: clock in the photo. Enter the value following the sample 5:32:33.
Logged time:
8:29:10
